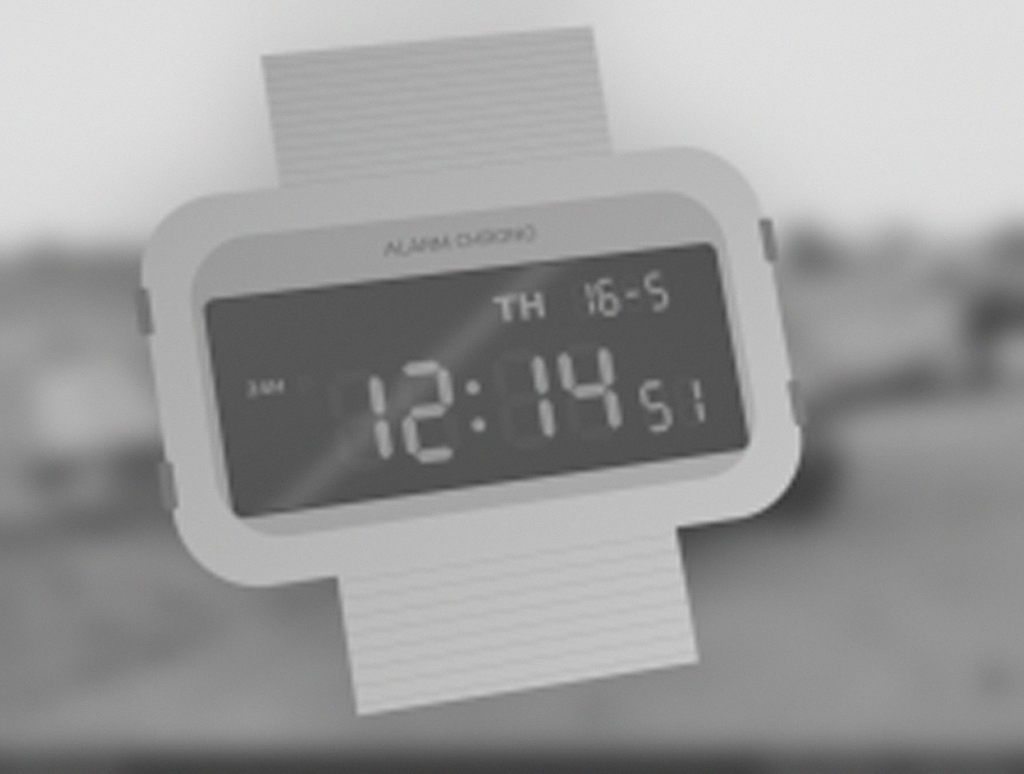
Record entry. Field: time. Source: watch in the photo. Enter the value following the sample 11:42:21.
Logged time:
12:14:51
